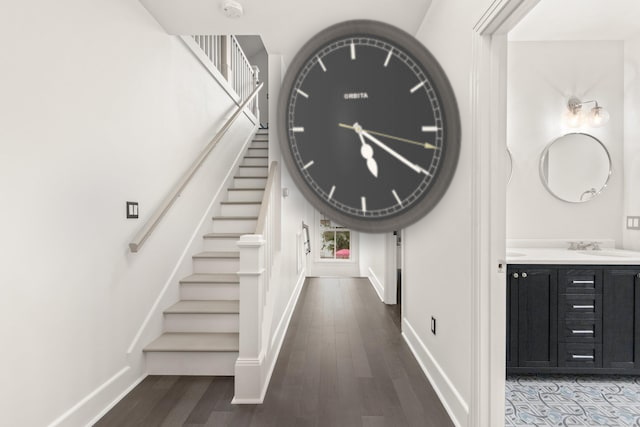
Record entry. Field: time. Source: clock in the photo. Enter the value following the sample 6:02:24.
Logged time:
5:20:17
